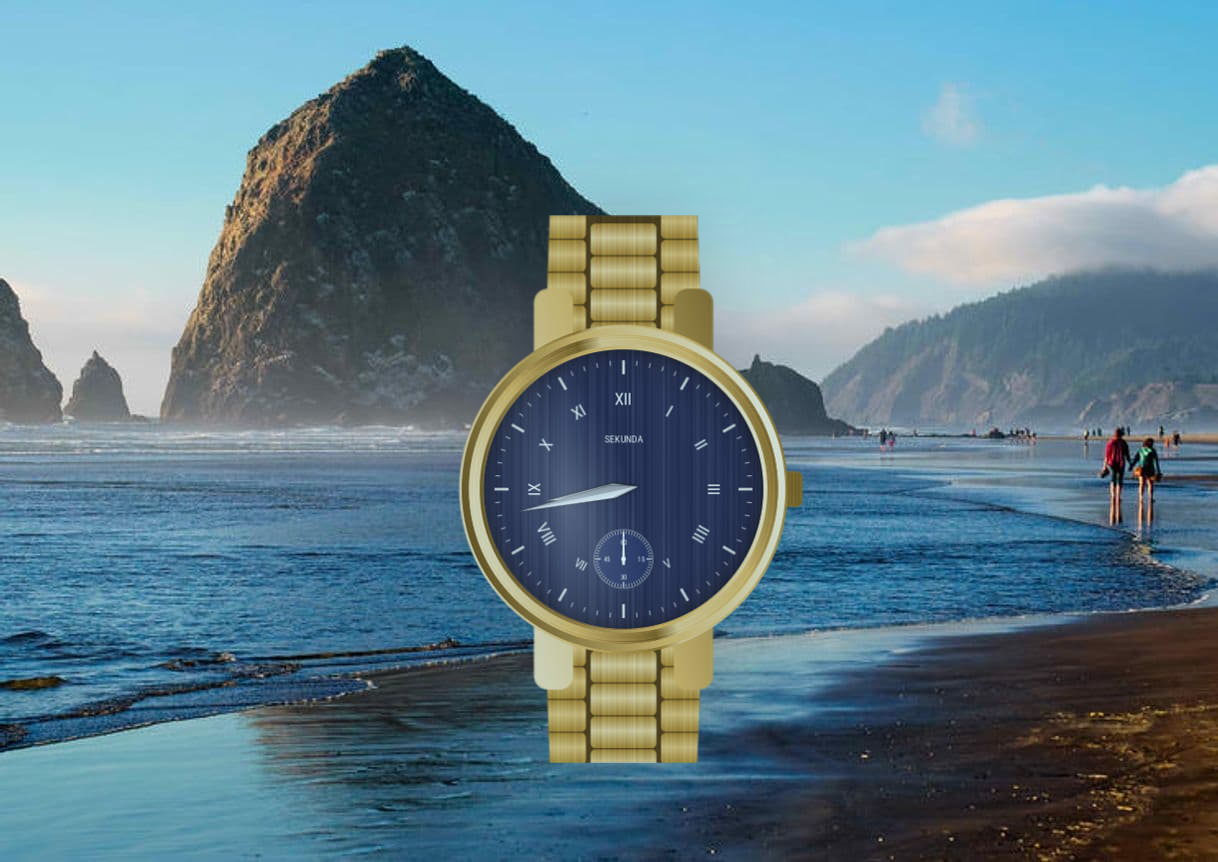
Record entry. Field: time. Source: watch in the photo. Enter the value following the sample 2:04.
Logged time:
8:43
